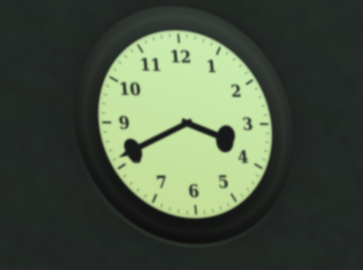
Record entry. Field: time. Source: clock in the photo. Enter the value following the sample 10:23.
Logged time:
3:41
